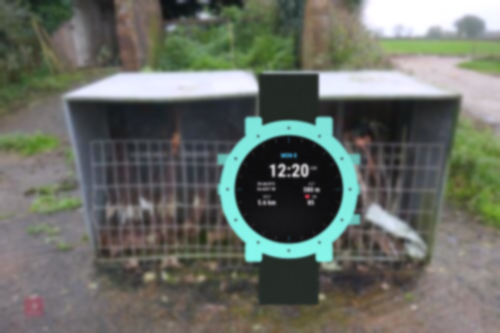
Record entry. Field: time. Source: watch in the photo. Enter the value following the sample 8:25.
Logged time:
12:20
